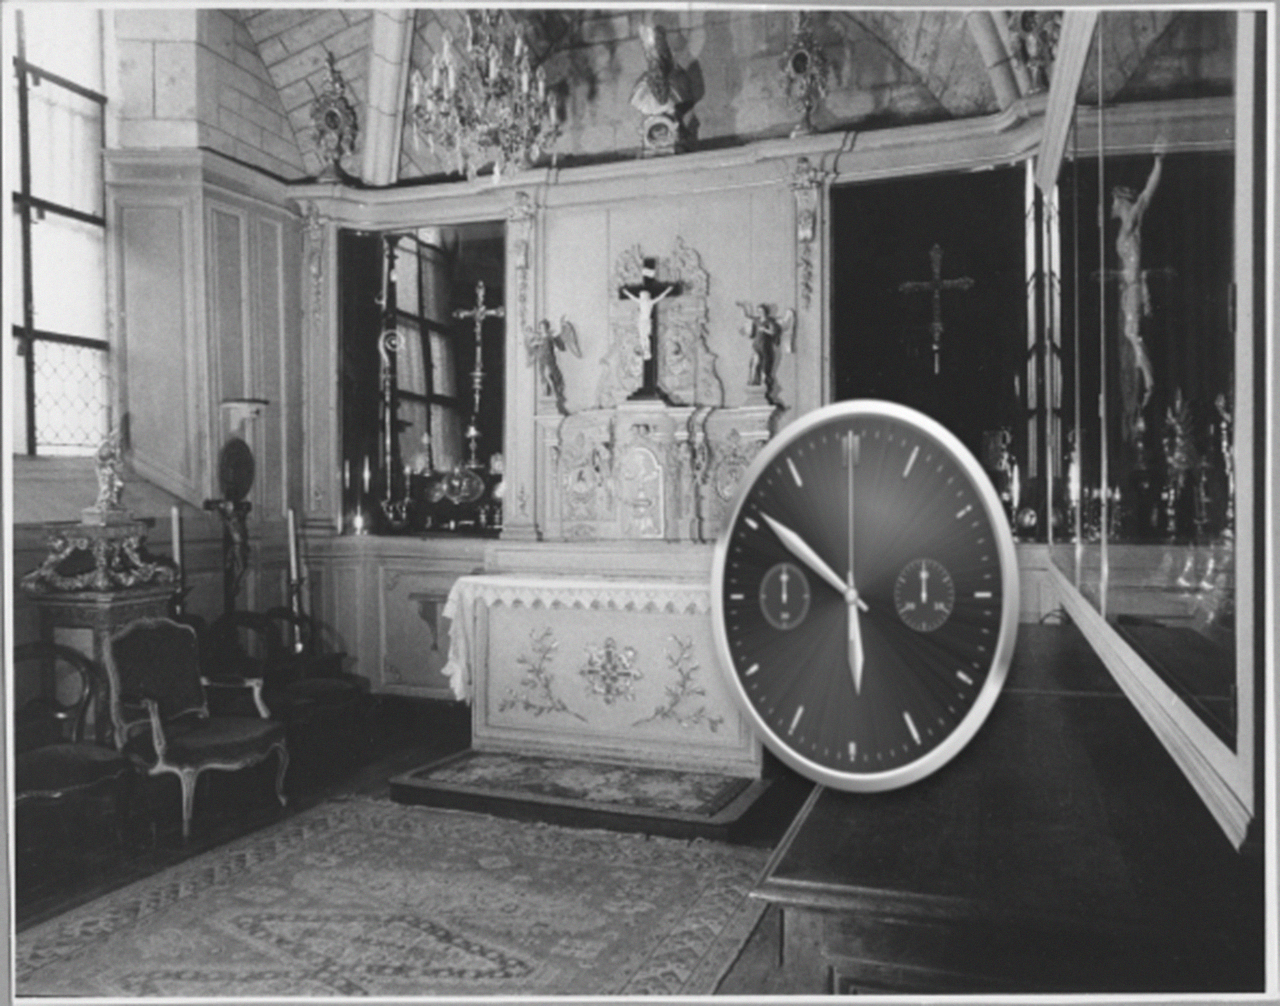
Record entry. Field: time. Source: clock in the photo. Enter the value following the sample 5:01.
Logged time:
5:51
